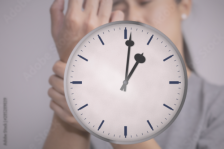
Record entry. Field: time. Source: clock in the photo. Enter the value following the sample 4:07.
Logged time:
1:01
